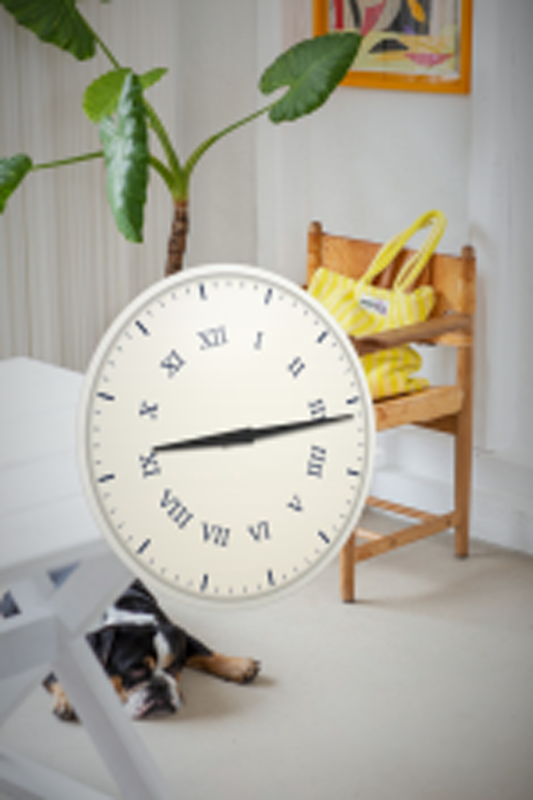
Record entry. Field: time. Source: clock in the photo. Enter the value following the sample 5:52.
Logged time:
9:16
